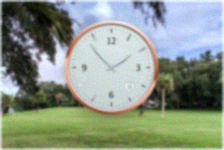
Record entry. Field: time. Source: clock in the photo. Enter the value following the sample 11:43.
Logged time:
1:53
